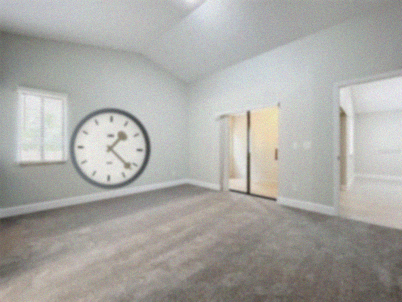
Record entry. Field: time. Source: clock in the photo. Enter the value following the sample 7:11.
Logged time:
1:22
